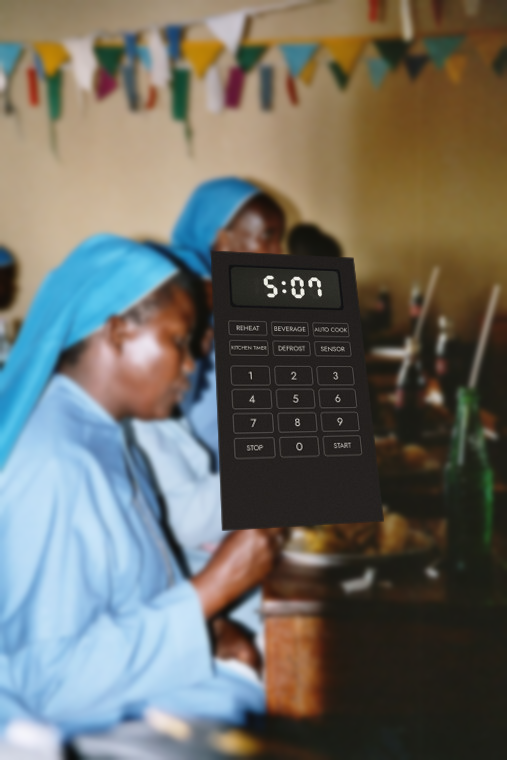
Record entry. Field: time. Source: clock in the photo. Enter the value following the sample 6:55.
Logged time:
5:07
